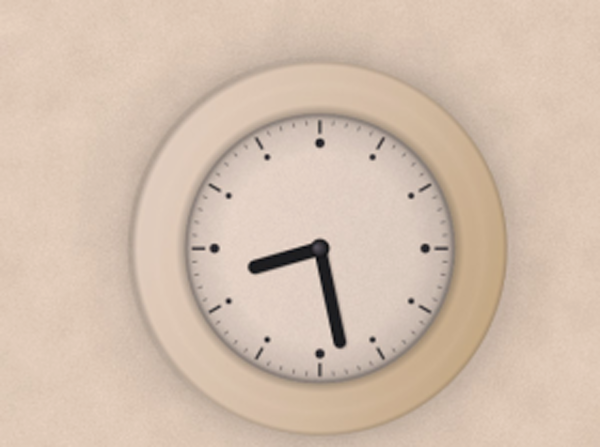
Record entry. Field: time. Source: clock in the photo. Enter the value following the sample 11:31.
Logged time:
8:28
